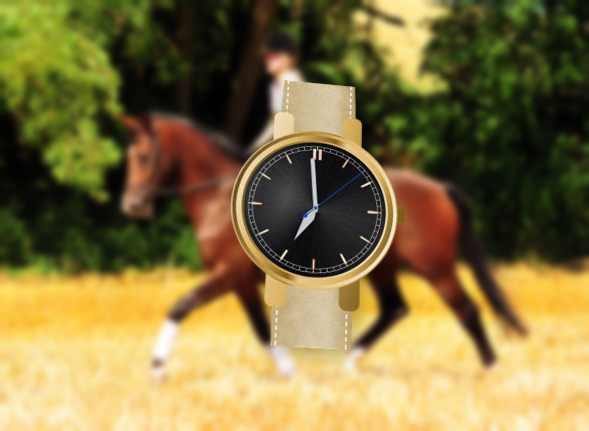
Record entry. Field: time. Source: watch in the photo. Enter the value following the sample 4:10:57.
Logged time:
6:59:08
